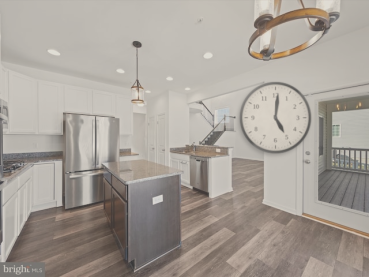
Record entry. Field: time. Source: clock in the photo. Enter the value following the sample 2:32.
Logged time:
5:01
